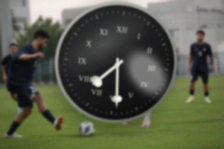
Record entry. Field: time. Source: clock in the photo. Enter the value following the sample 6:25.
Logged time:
7:29
